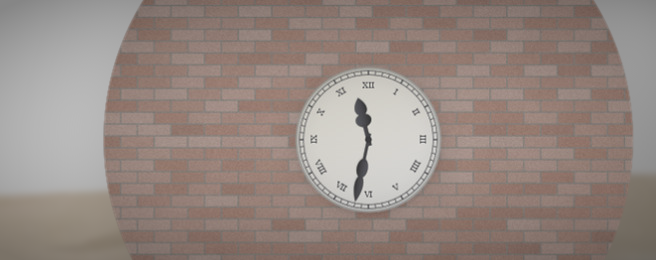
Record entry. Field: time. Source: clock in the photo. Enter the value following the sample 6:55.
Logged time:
11:32
